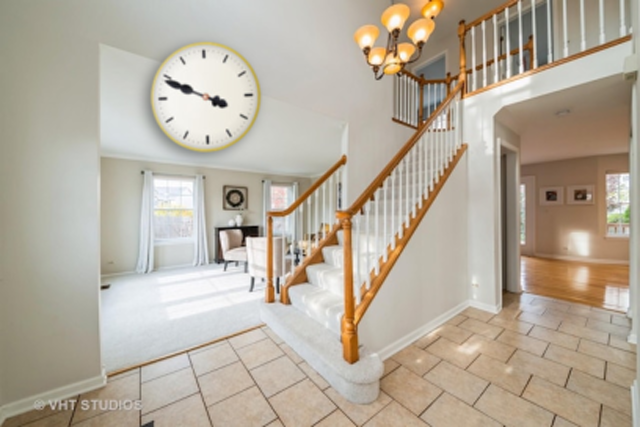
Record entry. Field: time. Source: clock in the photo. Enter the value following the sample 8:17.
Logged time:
3:49
